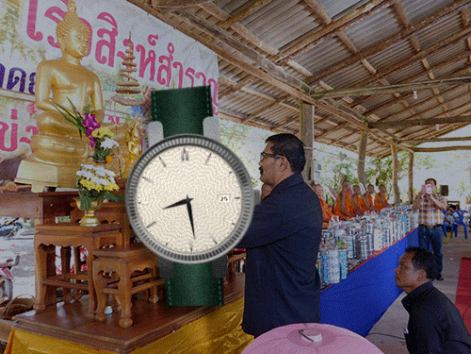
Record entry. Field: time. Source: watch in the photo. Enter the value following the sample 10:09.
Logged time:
8:29
